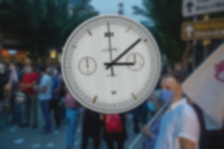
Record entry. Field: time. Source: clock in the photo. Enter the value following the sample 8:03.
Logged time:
3:09
